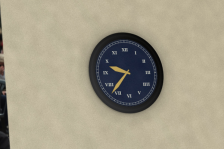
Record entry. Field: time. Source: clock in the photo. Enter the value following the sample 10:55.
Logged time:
9:37
